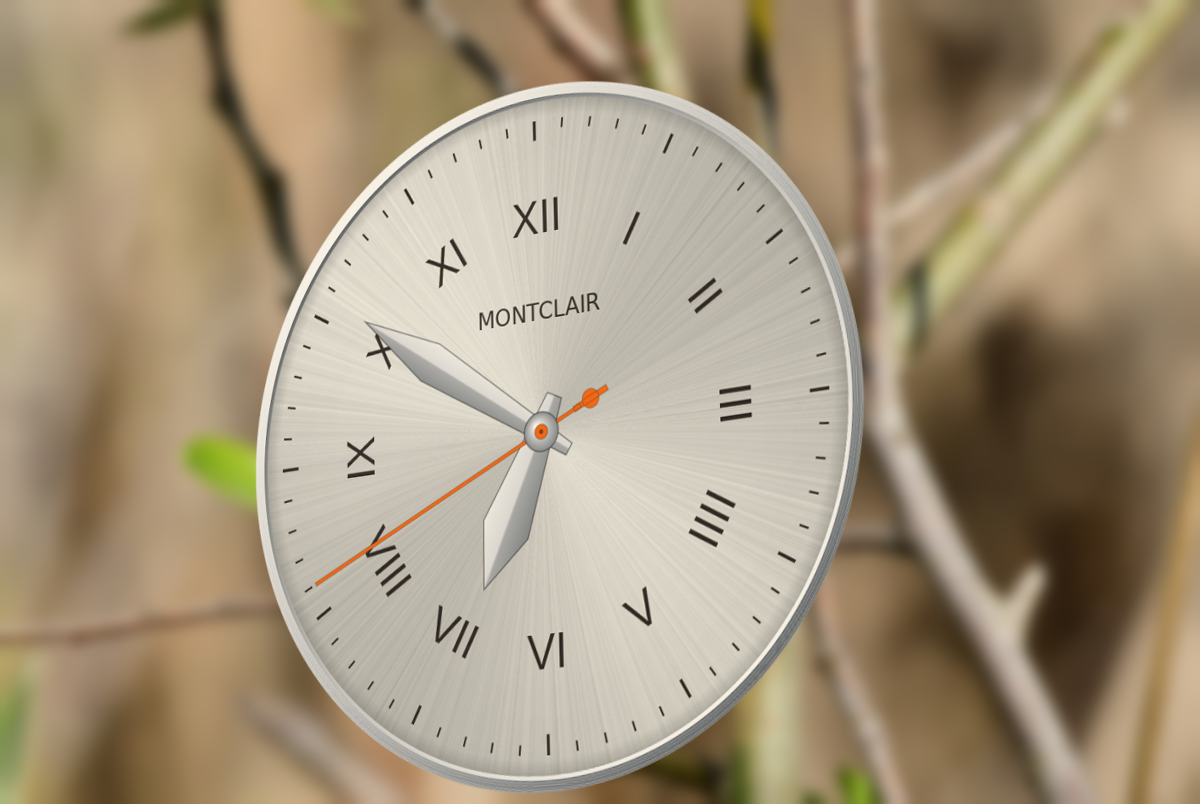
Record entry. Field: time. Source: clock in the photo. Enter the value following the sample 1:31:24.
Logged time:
6:50:41
